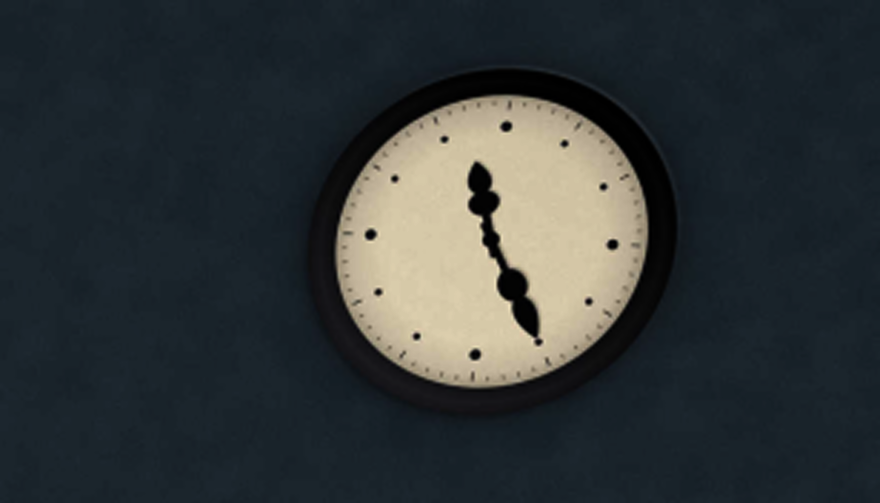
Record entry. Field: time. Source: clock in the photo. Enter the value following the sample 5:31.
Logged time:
11:25
